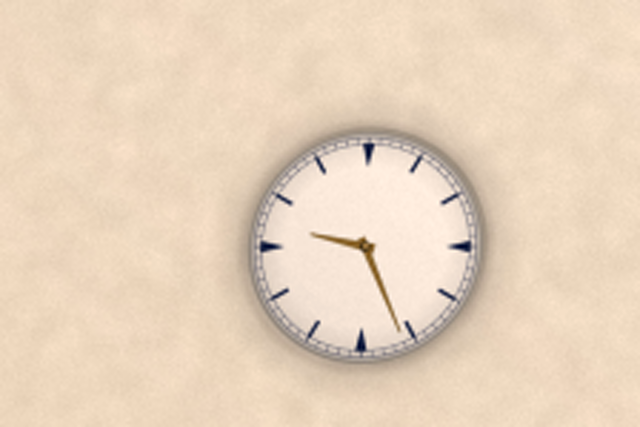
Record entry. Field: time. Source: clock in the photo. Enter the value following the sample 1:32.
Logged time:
9:26
